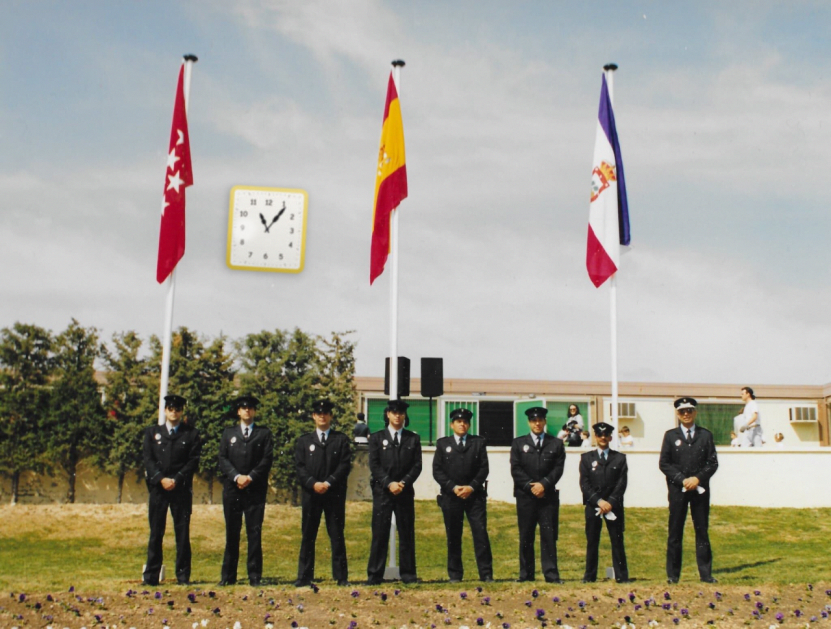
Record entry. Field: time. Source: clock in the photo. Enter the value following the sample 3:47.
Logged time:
11:06
